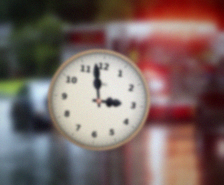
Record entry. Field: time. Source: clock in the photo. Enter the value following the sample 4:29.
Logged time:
2:58
